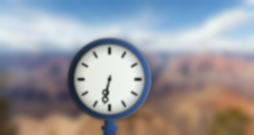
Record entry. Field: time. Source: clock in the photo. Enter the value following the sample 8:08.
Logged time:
6:32
